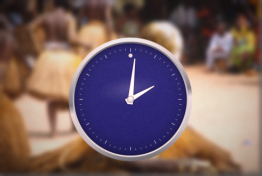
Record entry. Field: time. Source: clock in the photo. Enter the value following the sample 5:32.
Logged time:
2:01
